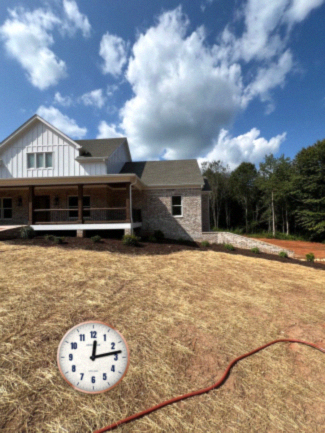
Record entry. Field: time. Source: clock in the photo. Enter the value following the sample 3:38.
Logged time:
12:13
